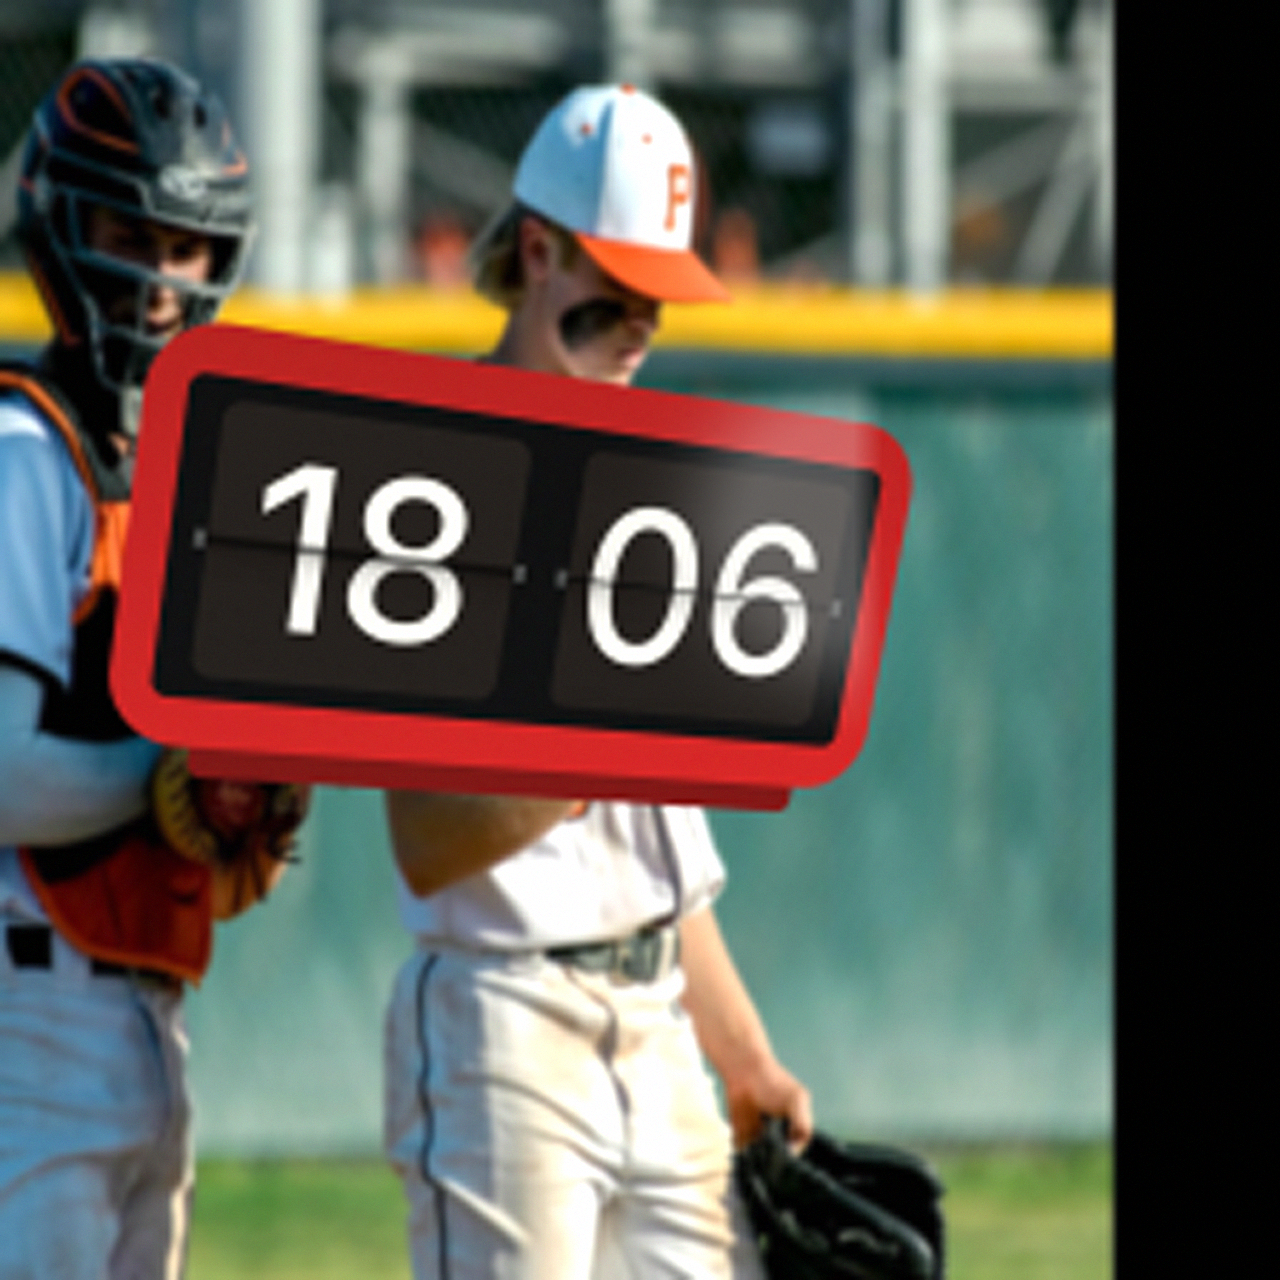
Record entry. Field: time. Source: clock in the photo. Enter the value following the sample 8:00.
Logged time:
18:06
